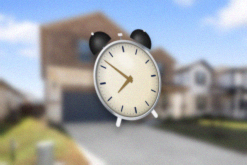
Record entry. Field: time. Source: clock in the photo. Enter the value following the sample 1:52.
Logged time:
7:52
